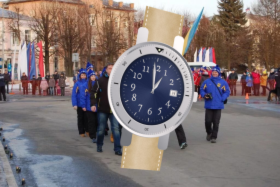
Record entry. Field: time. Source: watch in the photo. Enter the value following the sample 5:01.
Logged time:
12:59
